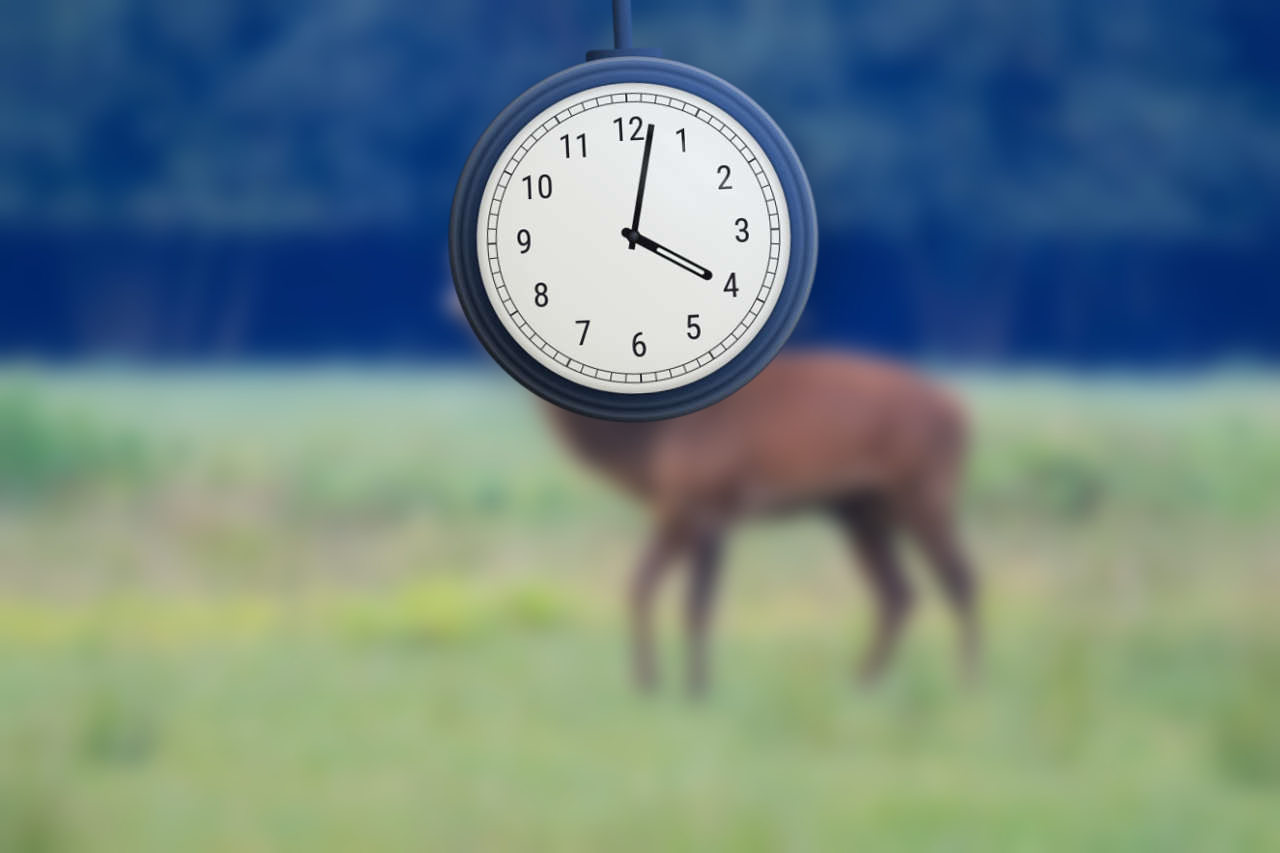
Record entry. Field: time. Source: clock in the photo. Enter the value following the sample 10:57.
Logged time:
4:02
